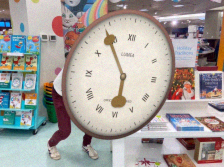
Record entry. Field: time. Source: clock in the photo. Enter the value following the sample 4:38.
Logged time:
5:54
